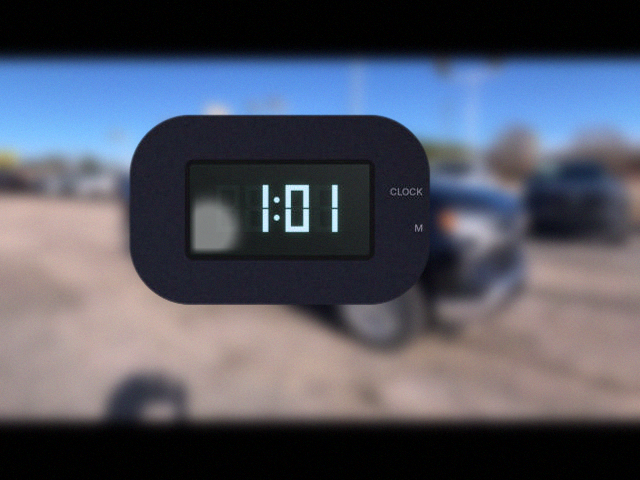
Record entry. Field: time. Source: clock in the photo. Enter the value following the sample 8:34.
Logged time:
1:01
